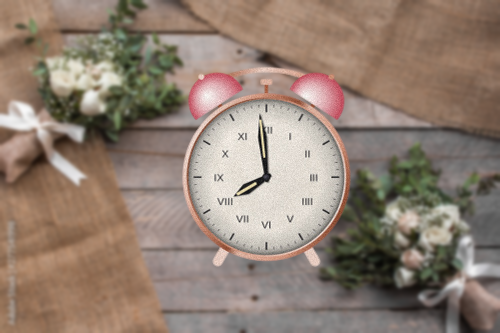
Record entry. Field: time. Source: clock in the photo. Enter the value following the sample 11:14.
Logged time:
7:59
